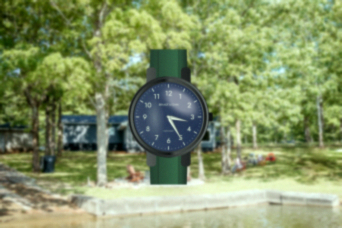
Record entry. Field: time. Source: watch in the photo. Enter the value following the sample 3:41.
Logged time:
3:25
